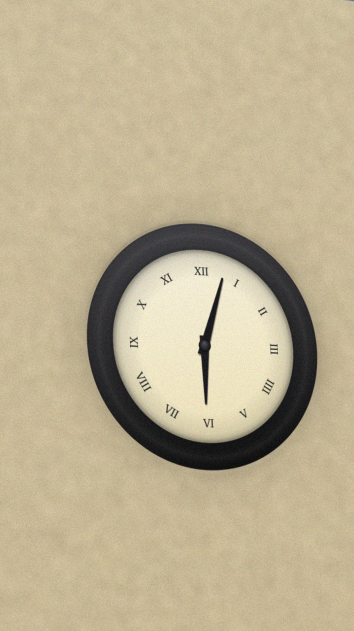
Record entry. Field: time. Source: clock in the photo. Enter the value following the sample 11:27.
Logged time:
6:03
